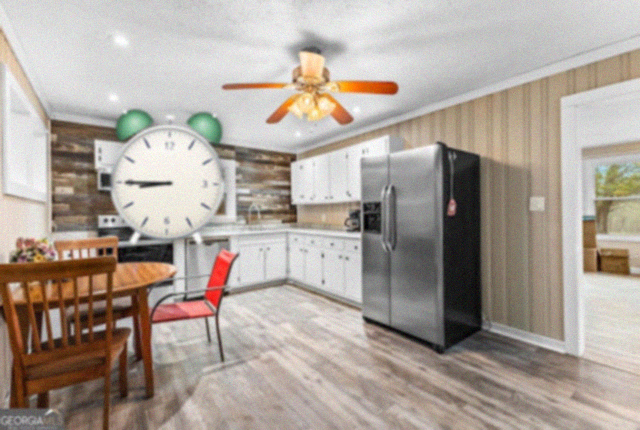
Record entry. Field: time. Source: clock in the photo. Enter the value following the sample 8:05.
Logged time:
8:45
